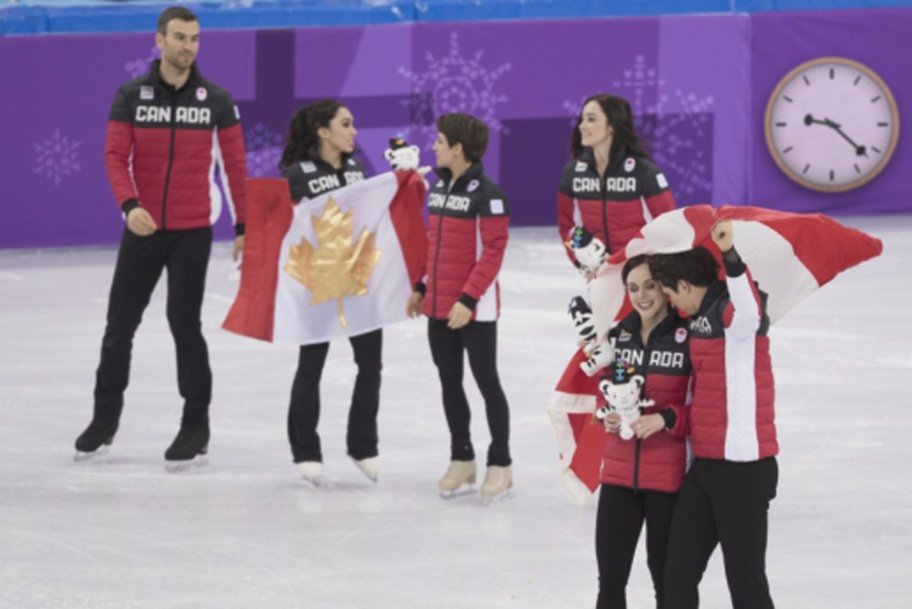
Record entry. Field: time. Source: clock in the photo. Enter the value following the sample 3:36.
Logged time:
9:22
